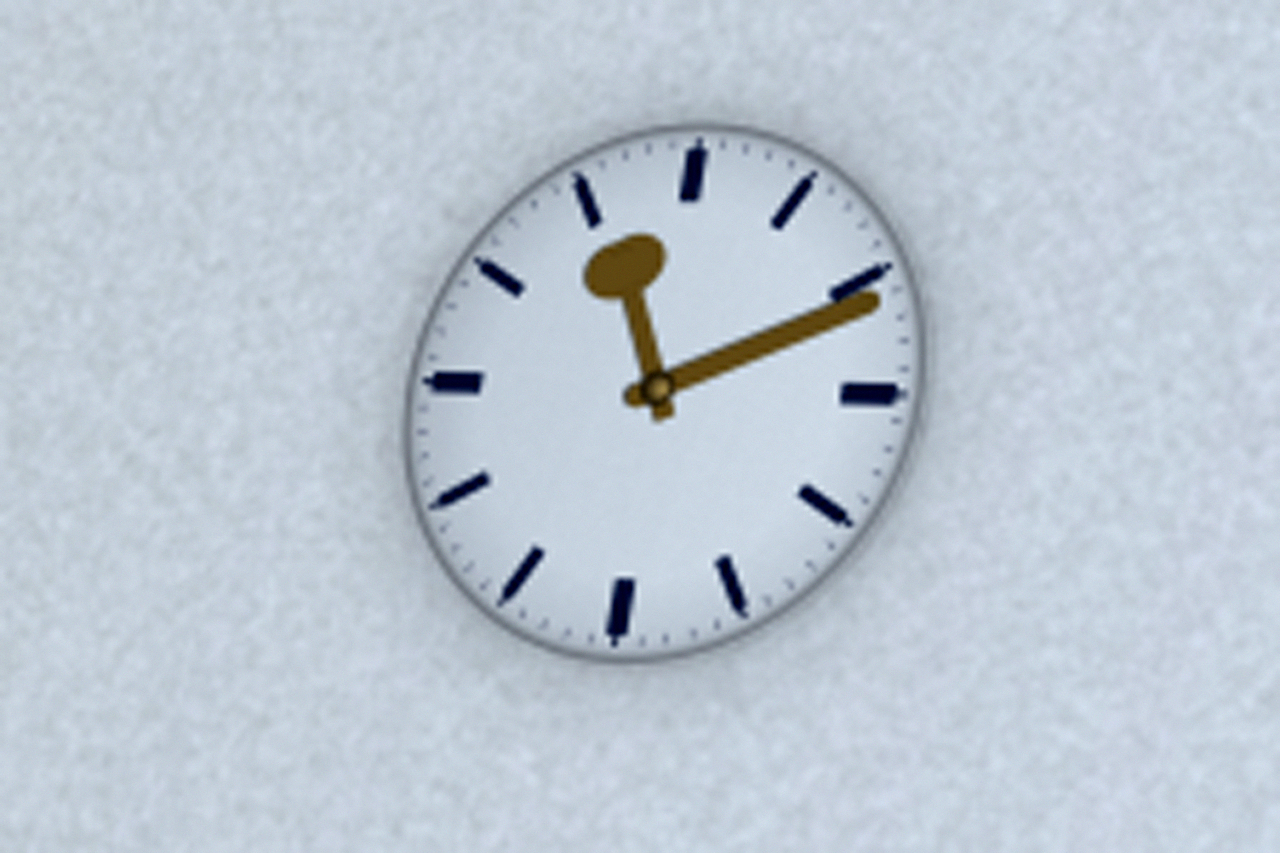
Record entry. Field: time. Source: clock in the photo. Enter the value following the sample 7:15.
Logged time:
11:11
